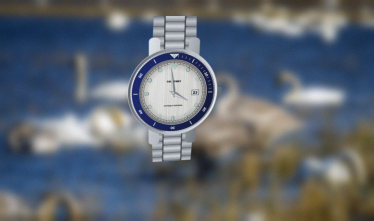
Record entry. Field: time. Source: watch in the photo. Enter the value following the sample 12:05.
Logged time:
3:59
